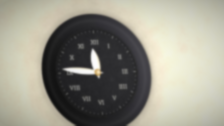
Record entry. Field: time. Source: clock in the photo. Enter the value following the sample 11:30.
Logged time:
11:46
